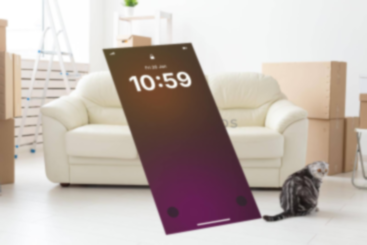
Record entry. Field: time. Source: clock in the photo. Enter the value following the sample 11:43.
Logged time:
10:59
